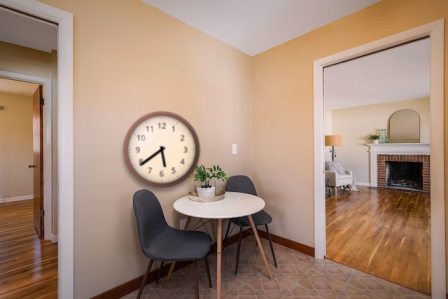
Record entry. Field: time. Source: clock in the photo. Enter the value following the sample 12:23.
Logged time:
5:39
